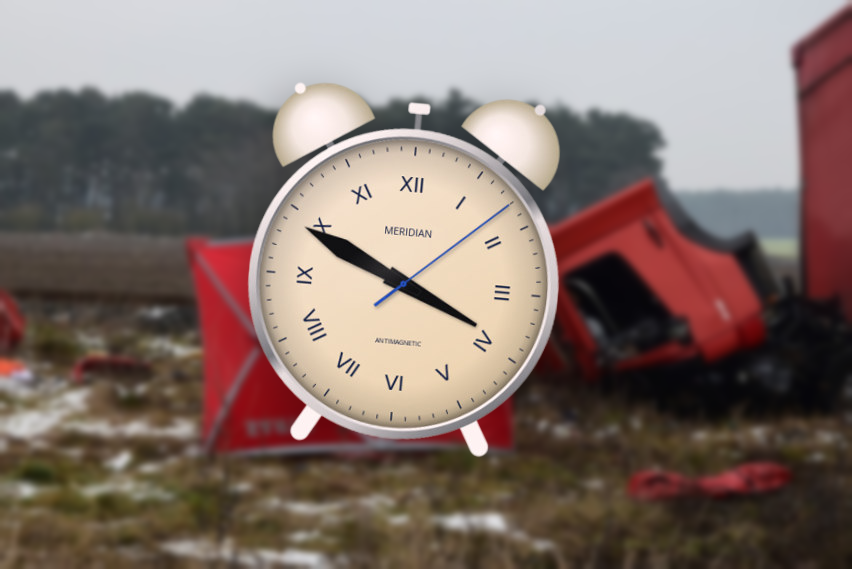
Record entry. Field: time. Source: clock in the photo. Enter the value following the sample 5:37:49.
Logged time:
3:49:08
